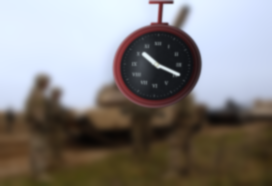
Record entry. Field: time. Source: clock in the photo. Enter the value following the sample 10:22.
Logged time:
10:19
